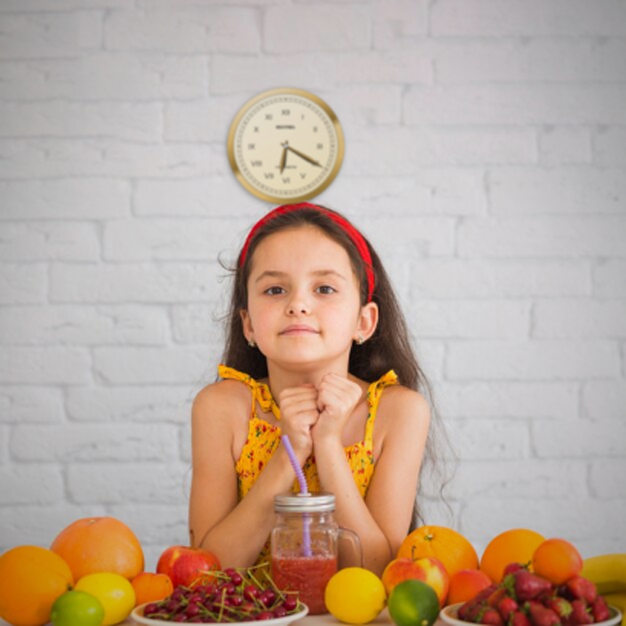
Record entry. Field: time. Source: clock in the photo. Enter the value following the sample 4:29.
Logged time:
6:20
